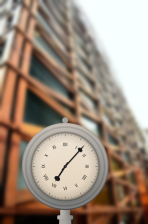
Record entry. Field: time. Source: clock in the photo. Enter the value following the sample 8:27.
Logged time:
7:07
